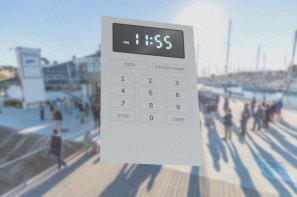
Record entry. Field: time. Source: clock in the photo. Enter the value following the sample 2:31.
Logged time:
11:55
